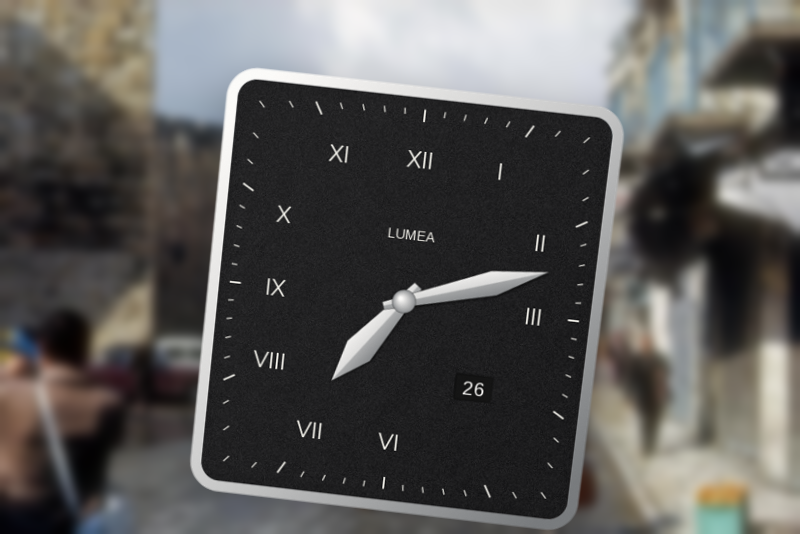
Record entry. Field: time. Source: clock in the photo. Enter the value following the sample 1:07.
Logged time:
7:12
